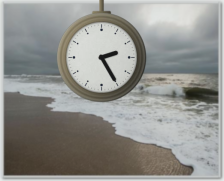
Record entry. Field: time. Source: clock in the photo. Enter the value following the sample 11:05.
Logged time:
2:25
